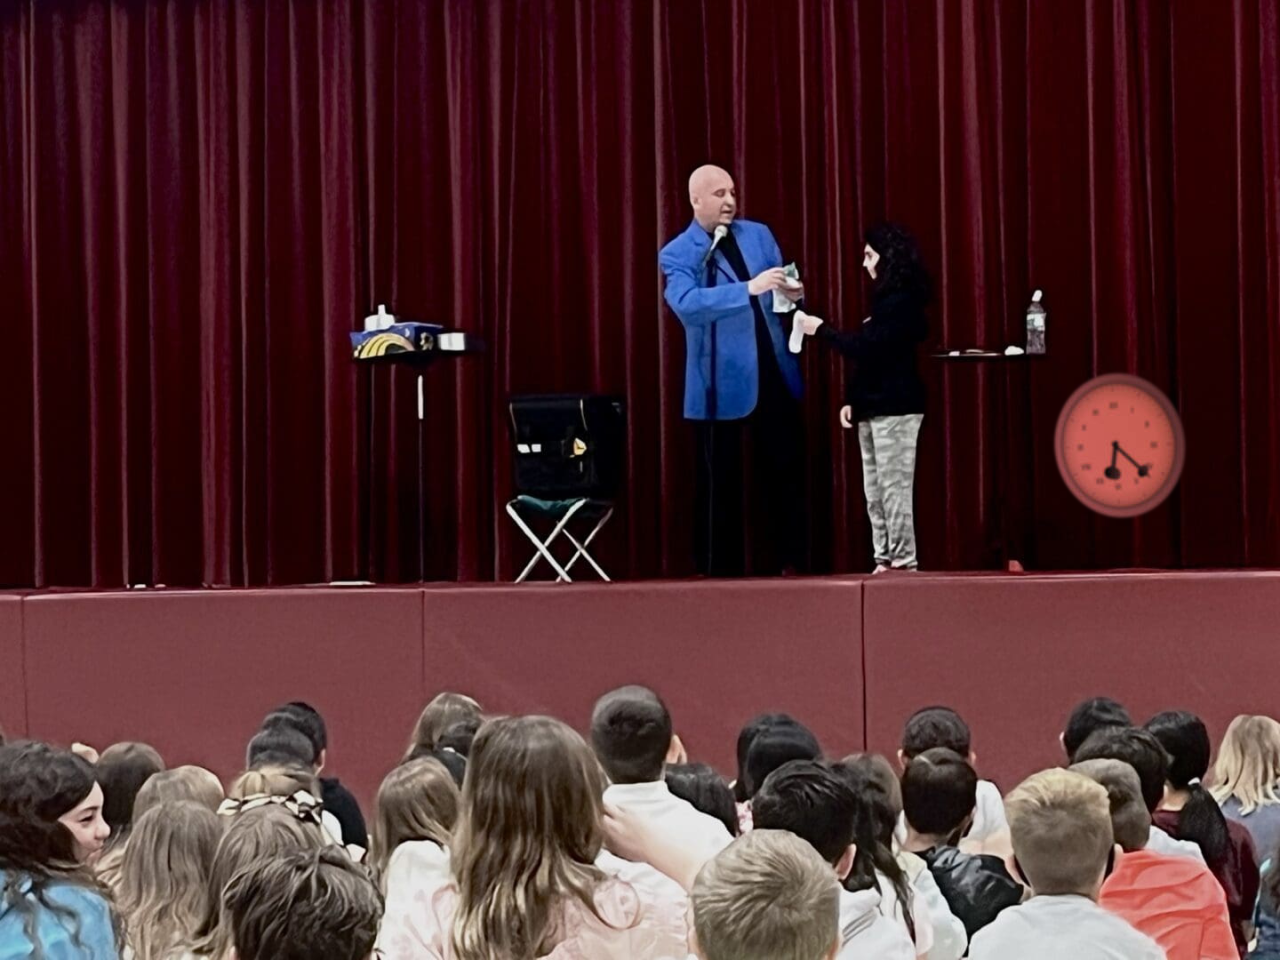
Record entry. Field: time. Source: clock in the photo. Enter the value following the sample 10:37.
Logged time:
6:22
